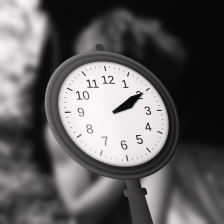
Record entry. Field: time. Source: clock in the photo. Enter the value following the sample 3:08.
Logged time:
2:10
